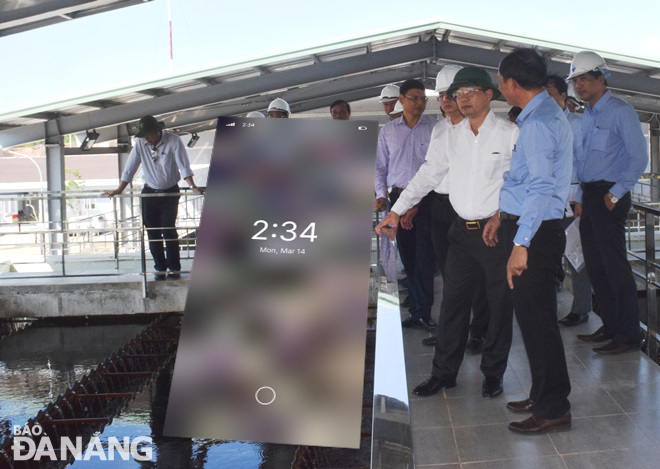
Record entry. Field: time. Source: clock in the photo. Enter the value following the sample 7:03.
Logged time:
2:34
